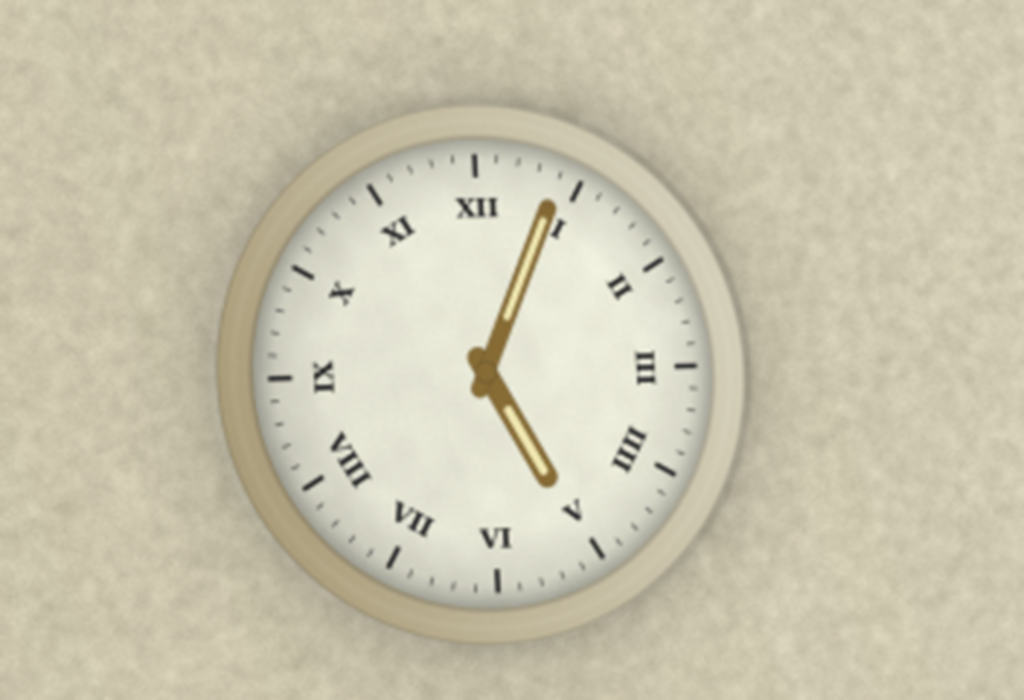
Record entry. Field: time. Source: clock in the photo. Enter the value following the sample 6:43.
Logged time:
5:04
